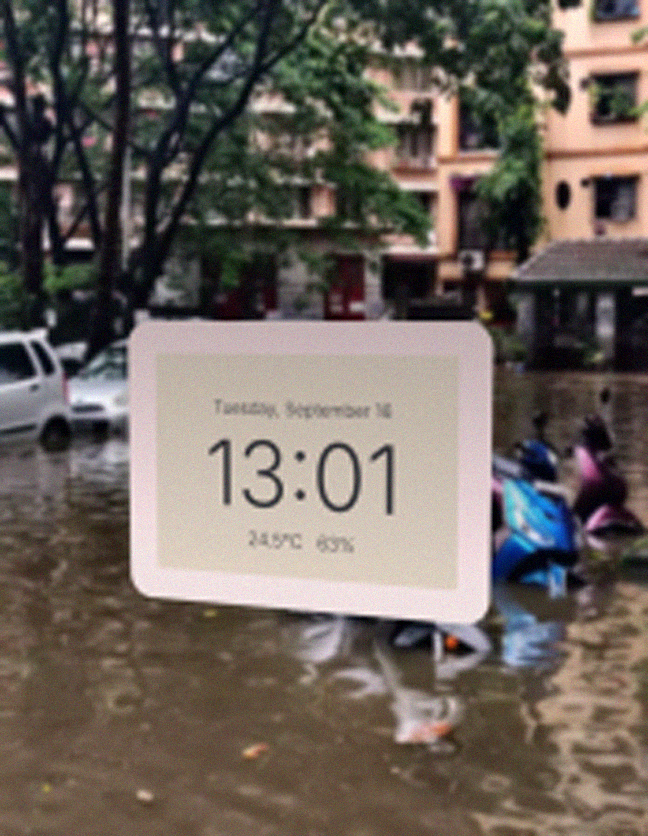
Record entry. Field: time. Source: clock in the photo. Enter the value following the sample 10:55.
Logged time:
13:01
